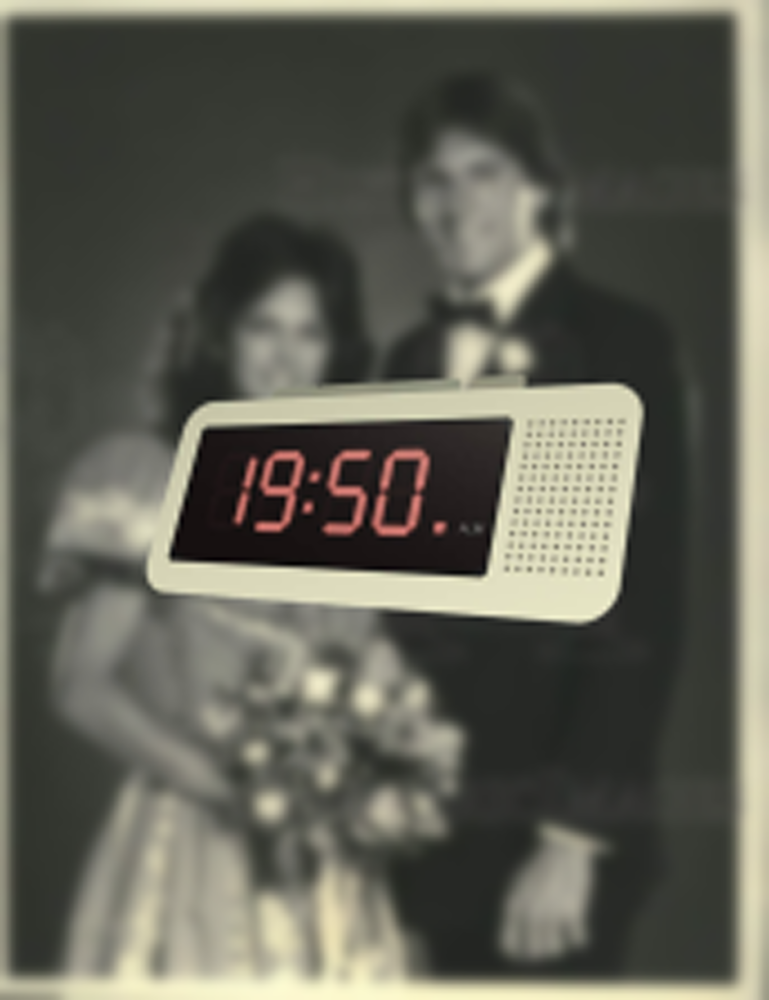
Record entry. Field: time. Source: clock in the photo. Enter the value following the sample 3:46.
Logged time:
19:50
